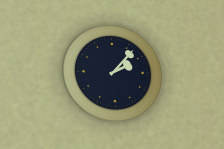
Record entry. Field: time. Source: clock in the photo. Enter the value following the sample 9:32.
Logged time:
2:07
